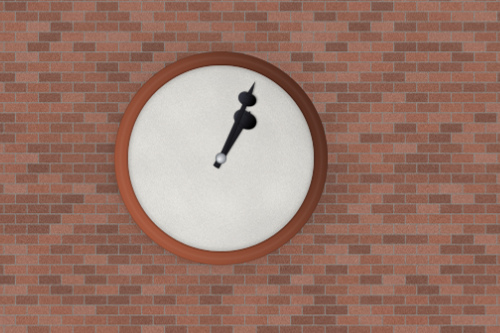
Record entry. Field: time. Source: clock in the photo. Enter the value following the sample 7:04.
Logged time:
1:04
